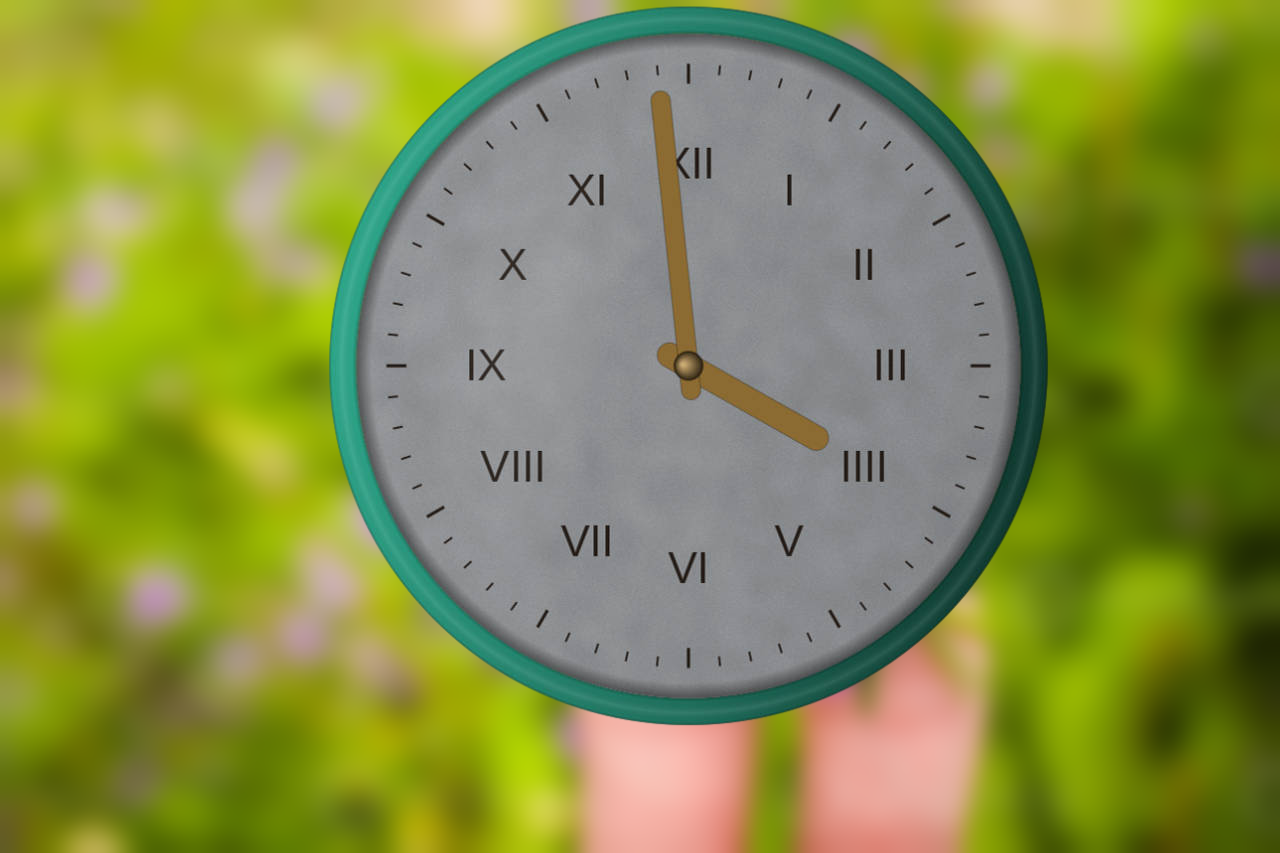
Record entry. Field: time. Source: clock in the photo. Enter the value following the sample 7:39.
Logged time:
3:59
